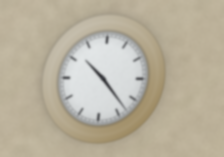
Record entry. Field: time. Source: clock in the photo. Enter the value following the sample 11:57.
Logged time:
10:23
